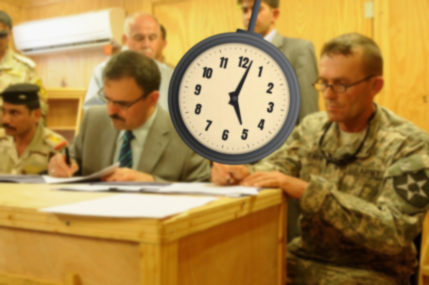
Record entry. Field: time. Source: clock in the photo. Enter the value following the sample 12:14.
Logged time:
5:02
